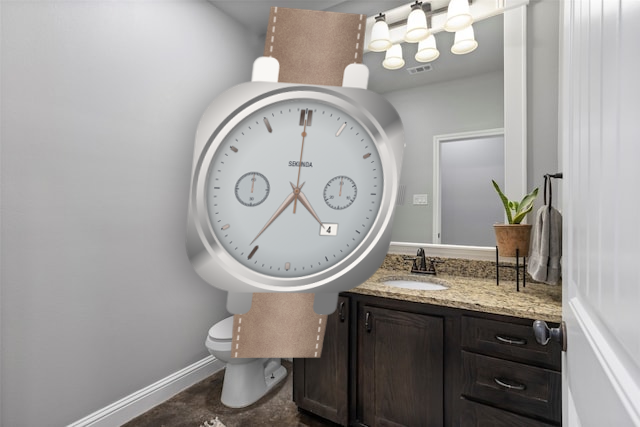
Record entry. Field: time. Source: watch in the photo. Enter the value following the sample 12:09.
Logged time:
4:36
